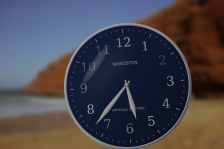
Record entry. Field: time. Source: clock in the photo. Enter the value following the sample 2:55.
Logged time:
5:37
